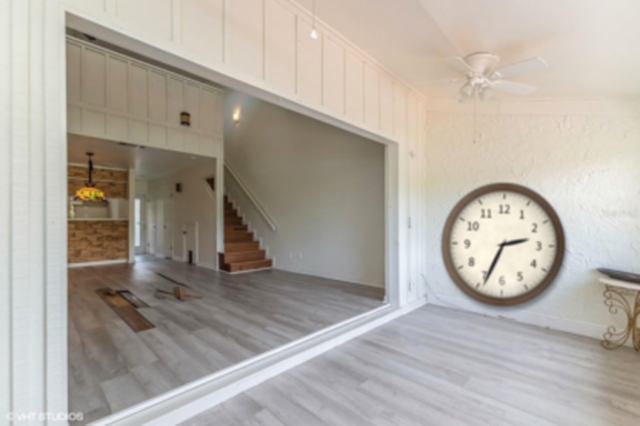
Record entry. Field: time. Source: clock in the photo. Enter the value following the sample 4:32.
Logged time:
2:34
